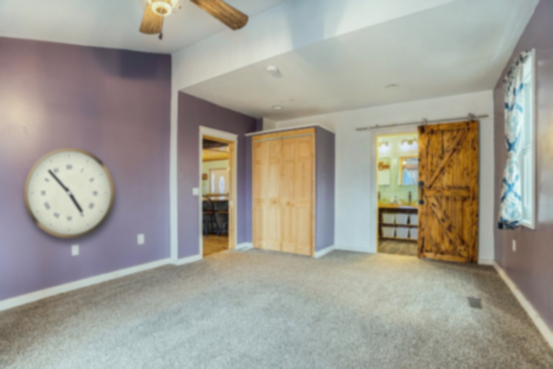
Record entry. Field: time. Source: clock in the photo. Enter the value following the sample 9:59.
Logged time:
4:53
